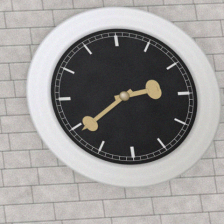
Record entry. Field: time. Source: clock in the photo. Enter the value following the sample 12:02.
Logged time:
2:39
